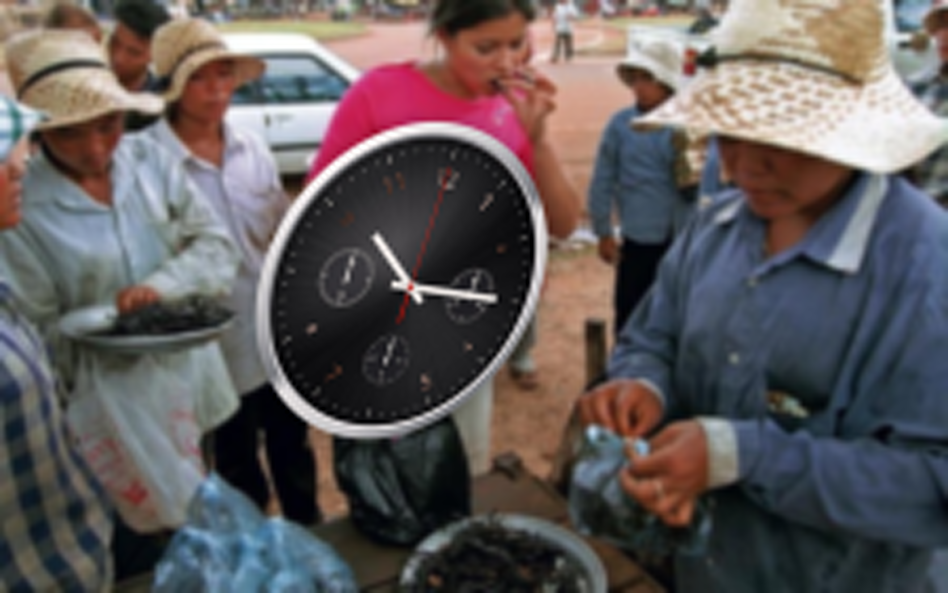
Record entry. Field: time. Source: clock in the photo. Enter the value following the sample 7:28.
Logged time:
10:15
